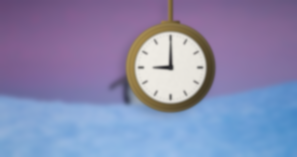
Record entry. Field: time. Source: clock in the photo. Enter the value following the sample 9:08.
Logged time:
9:00
